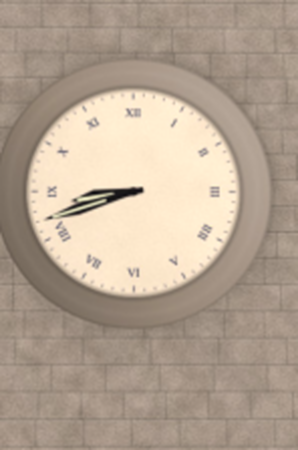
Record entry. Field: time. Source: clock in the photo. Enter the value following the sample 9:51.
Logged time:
8:42
